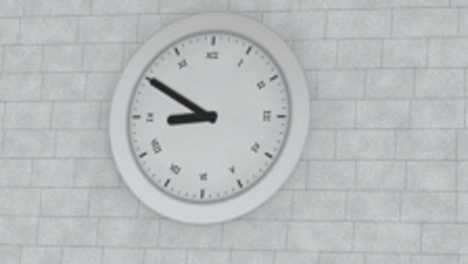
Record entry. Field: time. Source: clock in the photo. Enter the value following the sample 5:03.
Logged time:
8:50
